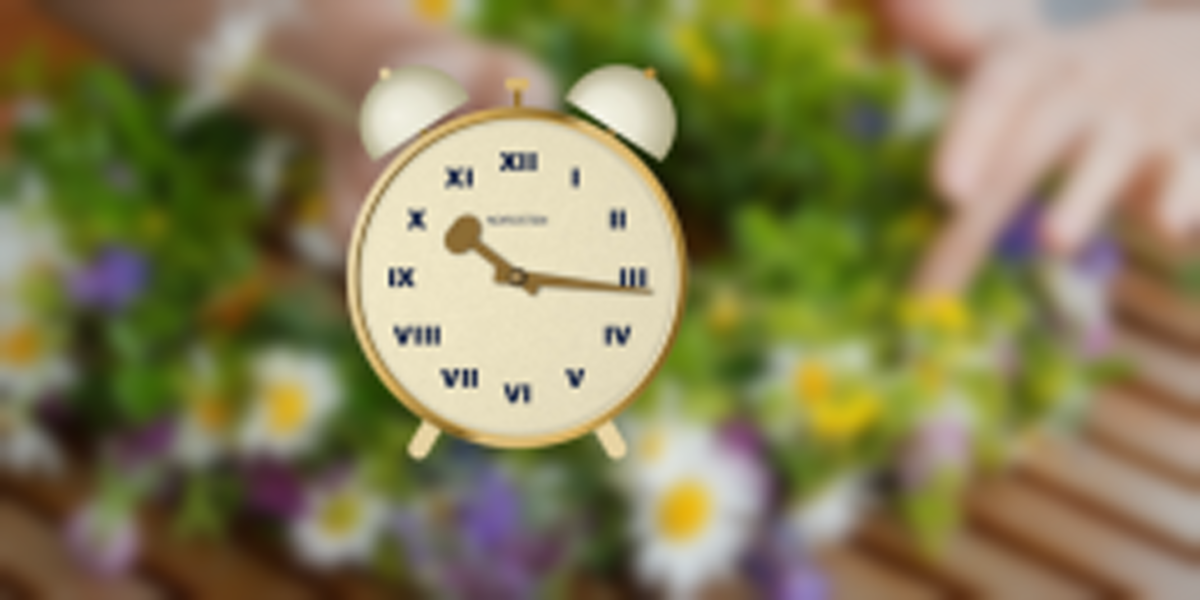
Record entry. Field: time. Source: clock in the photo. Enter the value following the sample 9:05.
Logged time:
10:16
